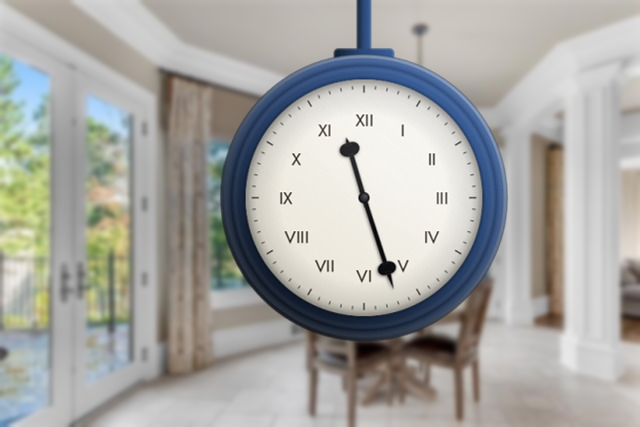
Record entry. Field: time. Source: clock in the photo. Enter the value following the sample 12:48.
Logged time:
11:27
